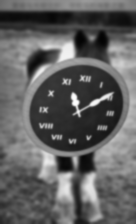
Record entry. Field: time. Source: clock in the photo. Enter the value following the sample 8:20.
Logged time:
11:09
